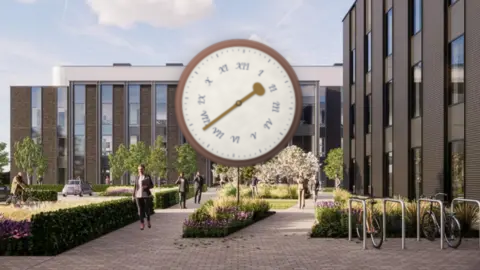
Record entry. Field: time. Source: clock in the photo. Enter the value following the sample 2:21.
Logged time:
1:38
